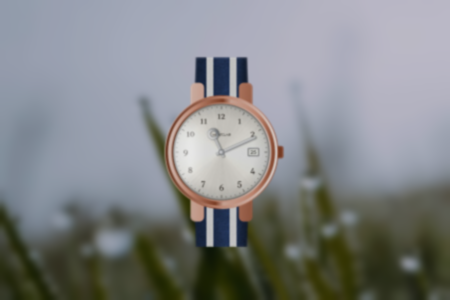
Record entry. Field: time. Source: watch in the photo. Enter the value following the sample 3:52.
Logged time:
11:11
